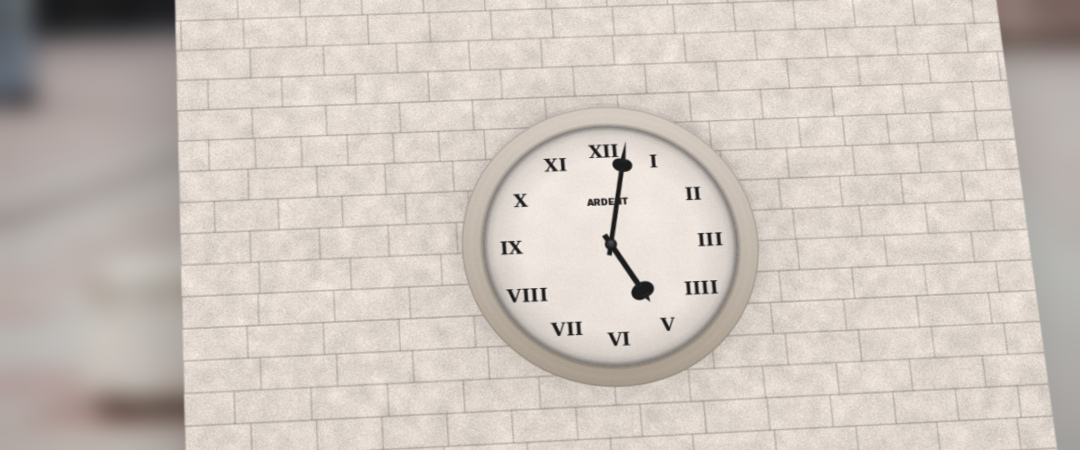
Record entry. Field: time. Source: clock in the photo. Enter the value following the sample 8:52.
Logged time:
5:02
